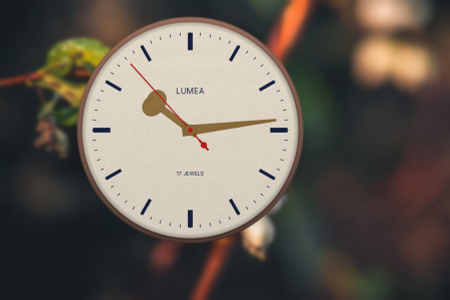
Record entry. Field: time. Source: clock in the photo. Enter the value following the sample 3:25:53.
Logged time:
10:13:53
